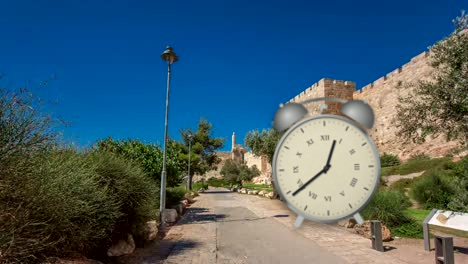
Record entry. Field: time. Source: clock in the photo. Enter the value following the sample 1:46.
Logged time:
12:39
